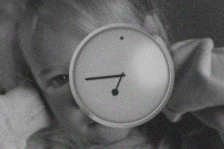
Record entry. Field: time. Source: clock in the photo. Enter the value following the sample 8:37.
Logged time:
6:44
